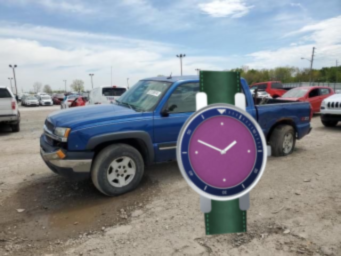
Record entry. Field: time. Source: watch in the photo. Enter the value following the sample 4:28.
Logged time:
1:49
